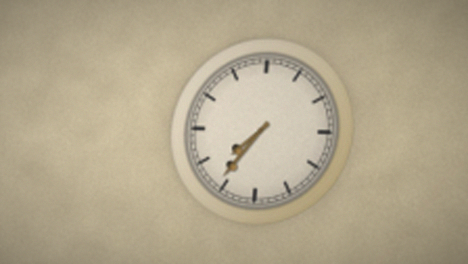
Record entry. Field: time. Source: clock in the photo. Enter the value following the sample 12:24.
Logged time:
7:36
